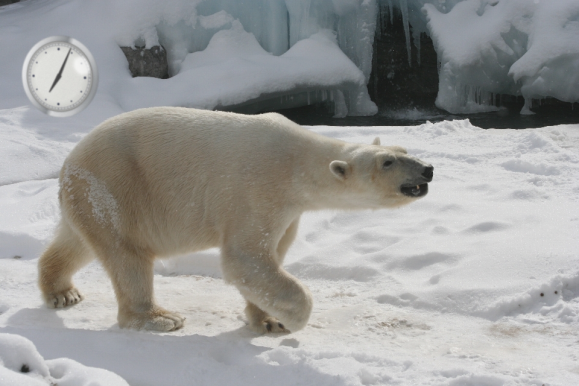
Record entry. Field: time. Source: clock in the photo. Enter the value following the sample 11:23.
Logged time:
7:04
